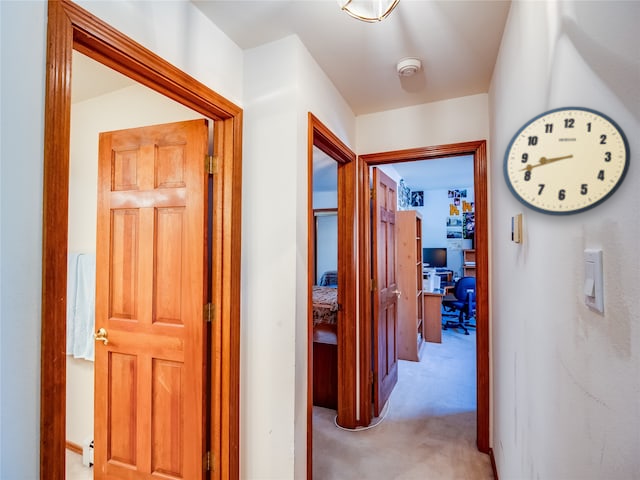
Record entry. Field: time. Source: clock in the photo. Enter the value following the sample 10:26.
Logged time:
8:42
